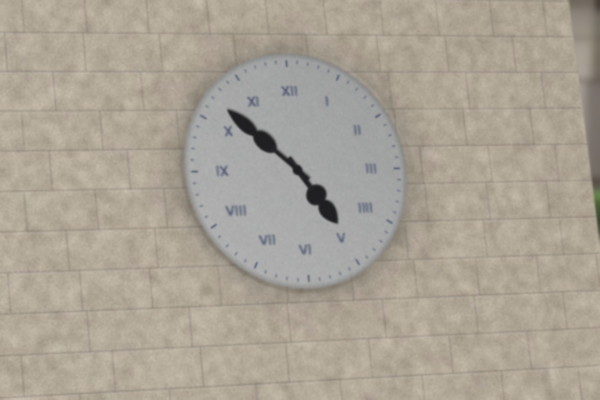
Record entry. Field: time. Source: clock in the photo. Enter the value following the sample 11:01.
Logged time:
4:52
